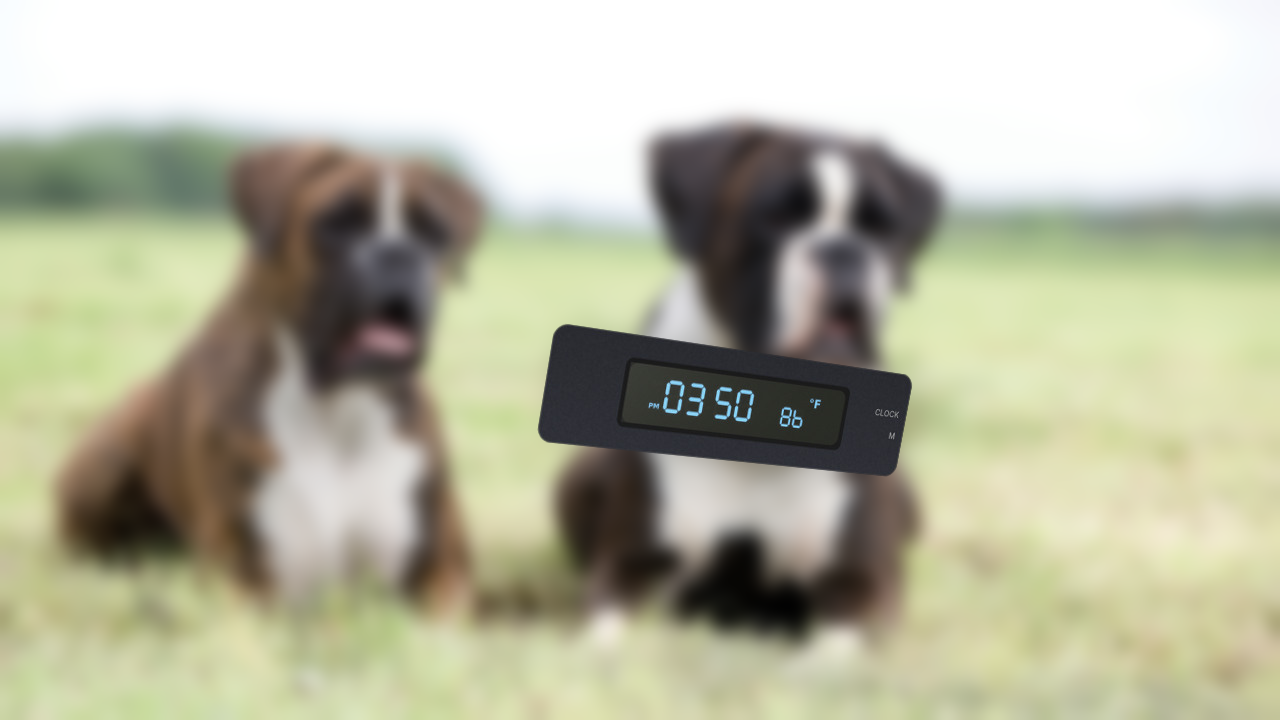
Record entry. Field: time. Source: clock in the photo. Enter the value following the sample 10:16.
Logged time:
3:50
